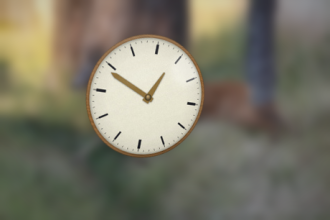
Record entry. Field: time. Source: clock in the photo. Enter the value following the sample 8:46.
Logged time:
12:49
